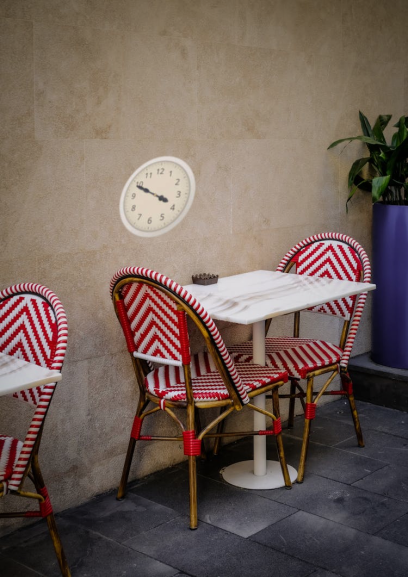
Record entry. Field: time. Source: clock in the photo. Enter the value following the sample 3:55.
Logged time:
3:49
